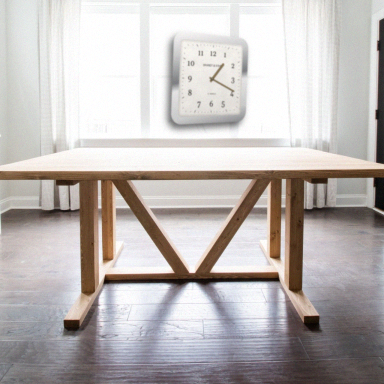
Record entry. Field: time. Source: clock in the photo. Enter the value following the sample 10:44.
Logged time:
1:19
